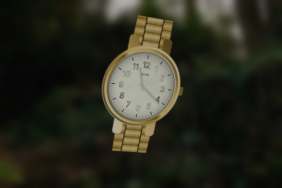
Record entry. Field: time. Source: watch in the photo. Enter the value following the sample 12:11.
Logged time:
11:21
